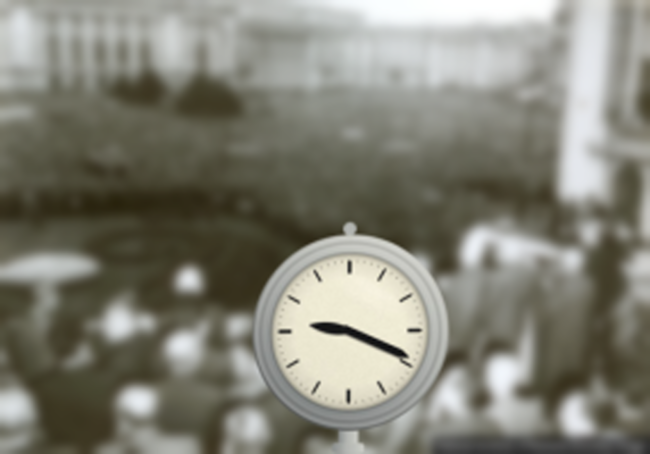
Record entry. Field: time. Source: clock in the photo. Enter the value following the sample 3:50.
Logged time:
9:19
